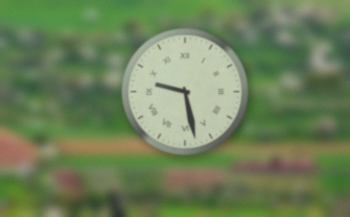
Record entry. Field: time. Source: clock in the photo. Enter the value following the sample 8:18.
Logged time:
9:28
